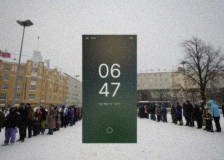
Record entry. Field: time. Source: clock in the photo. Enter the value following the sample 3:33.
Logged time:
6:47
